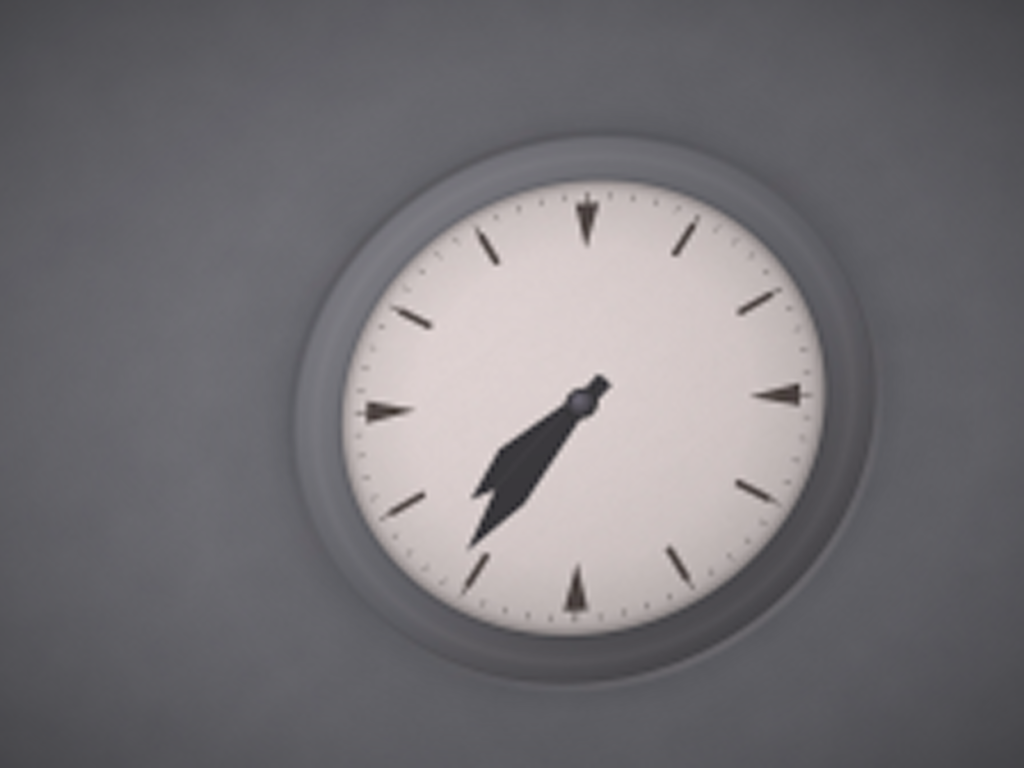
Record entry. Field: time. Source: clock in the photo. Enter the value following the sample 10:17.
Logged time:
7:36
